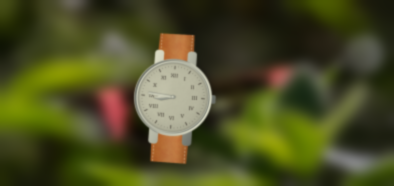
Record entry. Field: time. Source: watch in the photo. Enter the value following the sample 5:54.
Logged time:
8:46
